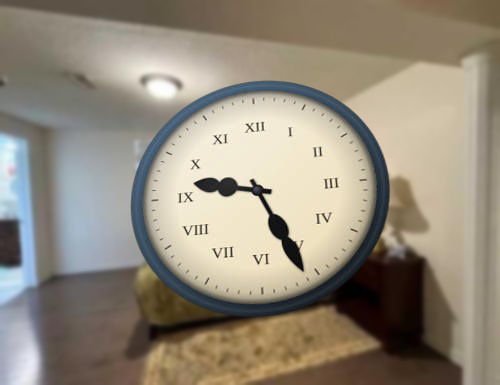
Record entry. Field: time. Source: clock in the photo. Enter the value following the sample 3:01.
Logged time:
9:26
